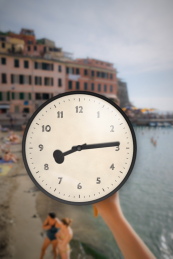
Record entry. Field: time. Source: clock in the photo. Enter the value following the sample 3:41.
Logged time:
8:14
